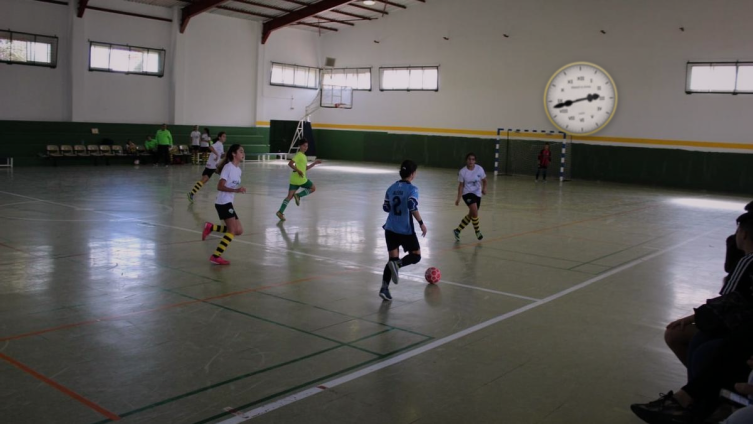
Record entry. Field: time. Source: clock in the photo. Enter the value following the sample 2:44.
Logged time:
2:43
